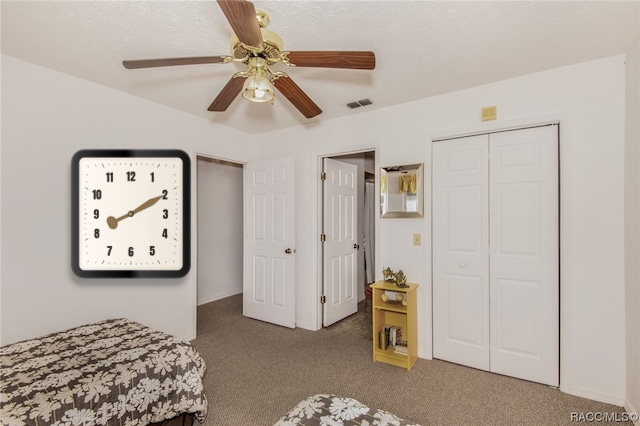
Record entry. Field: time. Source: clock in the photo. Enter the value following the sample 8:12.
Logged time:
8:10
